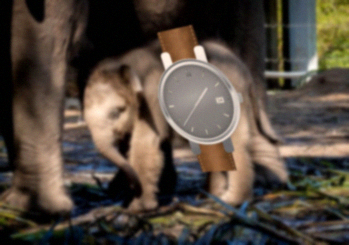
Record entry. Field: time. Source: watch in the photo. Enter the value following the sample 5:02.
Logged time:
1:38
